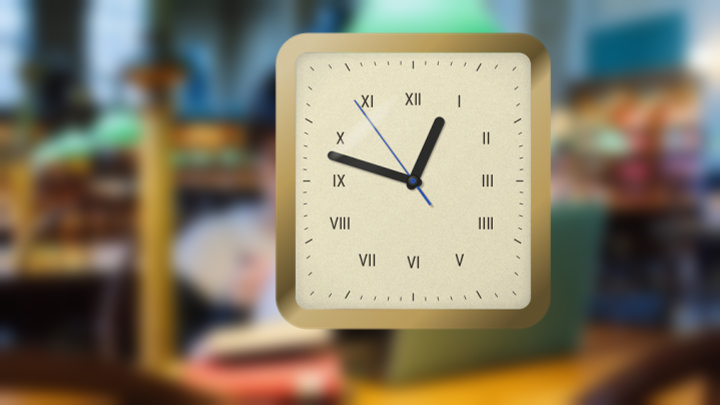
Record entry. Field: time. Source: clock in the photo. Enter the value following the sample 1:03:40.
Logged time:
12:47:54
